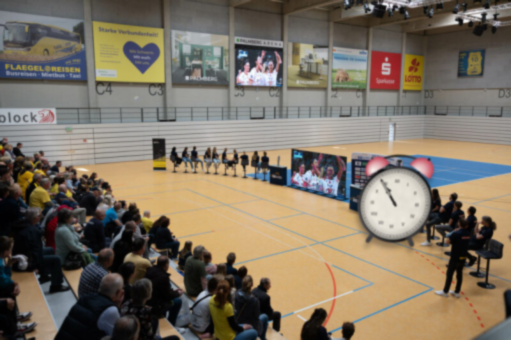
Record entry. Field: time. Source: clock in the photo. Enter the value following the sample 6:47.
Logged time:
10:54
